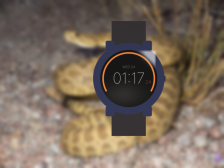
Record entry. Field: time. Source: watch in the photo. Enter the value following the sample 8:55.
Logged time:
1:17
